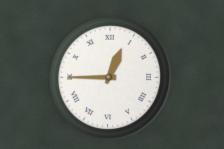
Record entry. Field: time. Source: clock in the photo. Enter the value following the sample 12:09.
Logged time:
12:45
